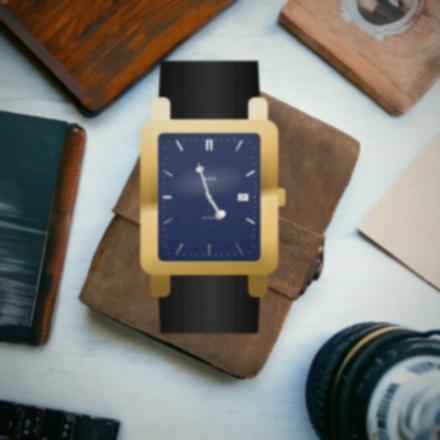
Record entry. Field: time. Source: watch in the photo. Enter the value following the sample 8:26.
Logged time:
4:57
